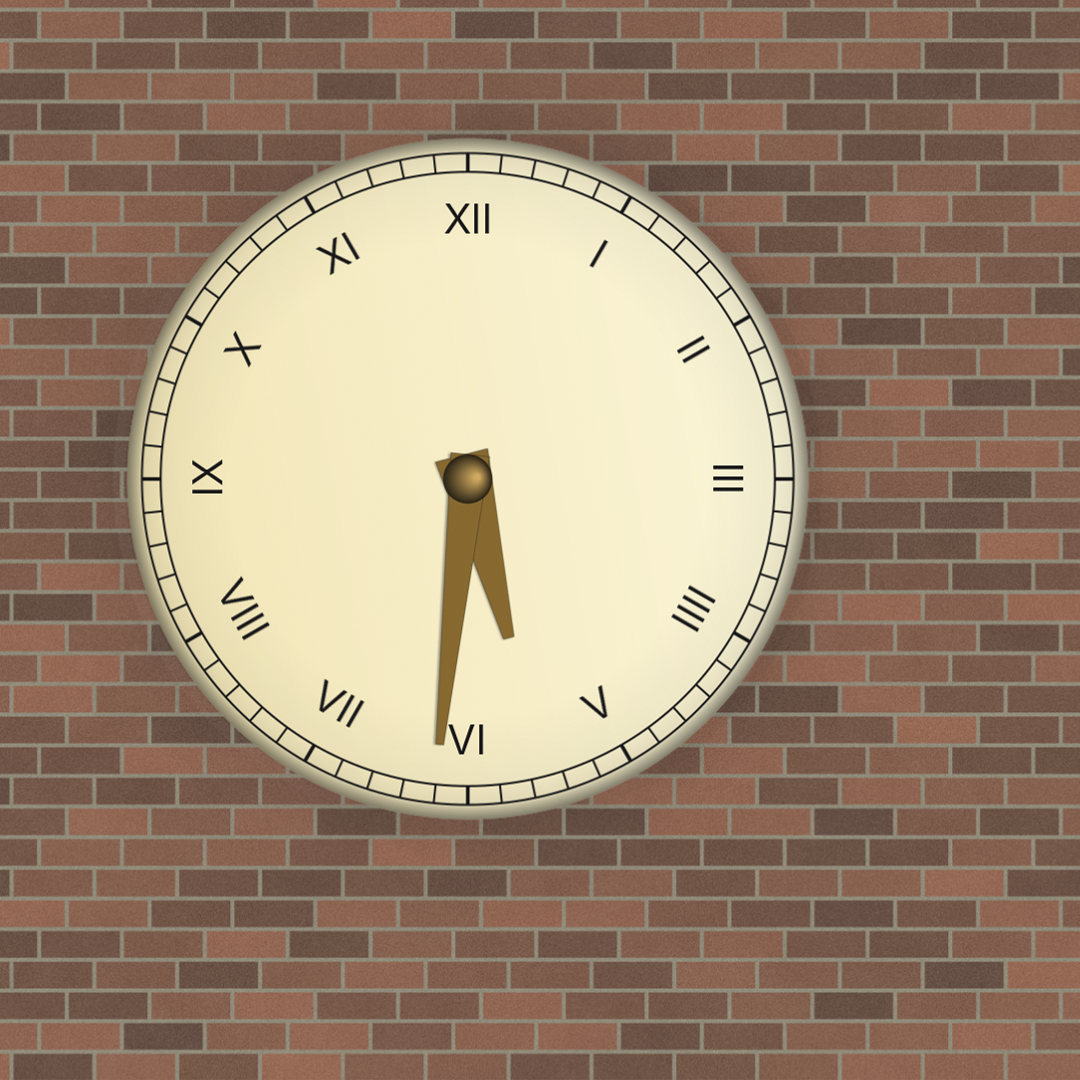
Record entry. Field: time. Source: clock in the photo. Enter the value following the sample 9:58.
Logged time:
5:31
